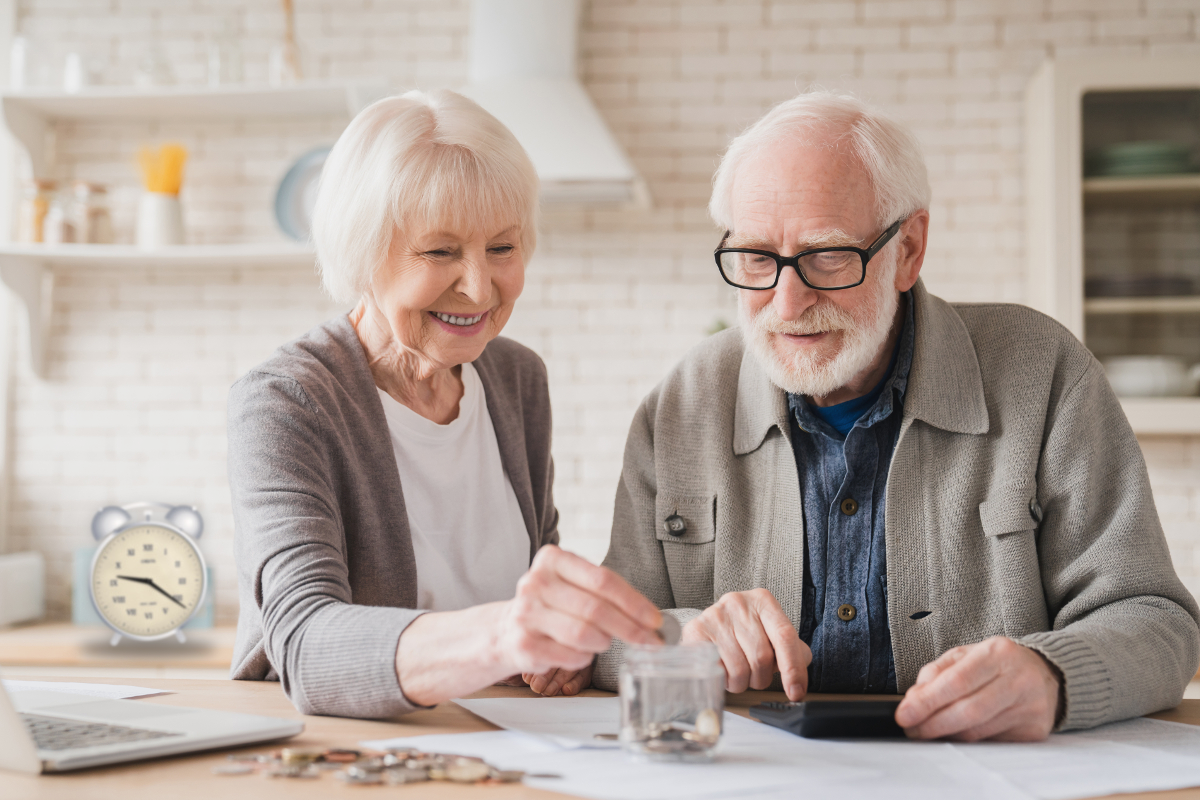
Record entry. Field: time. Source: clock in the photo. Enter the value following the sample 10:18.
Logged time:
9:21
